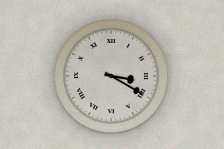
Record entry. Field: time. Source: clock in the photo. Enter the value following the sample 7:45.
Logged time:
3:20
